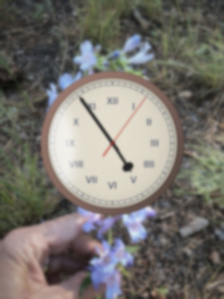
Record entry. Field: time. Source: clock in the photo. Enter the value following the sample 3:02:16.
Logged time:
4:54:06
